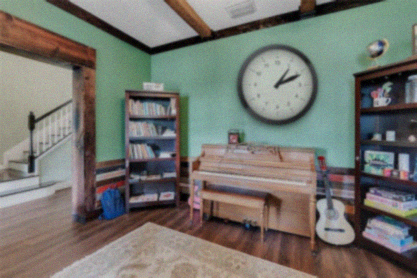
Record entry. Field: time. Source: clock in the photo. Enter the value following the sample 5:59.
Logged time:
1:11
